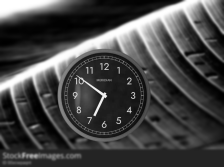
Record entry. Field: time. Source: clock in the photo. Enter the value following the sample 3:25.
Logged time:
6:51
